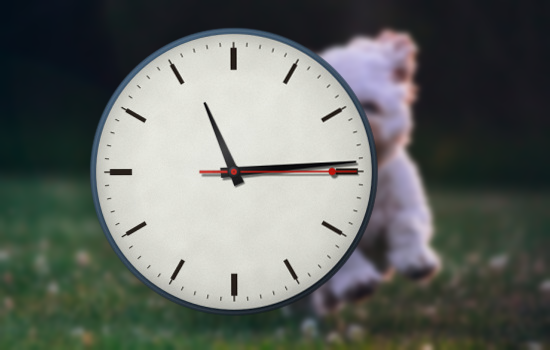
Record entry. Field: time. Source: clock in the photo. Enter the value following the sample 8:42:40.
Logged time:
11:14:15
